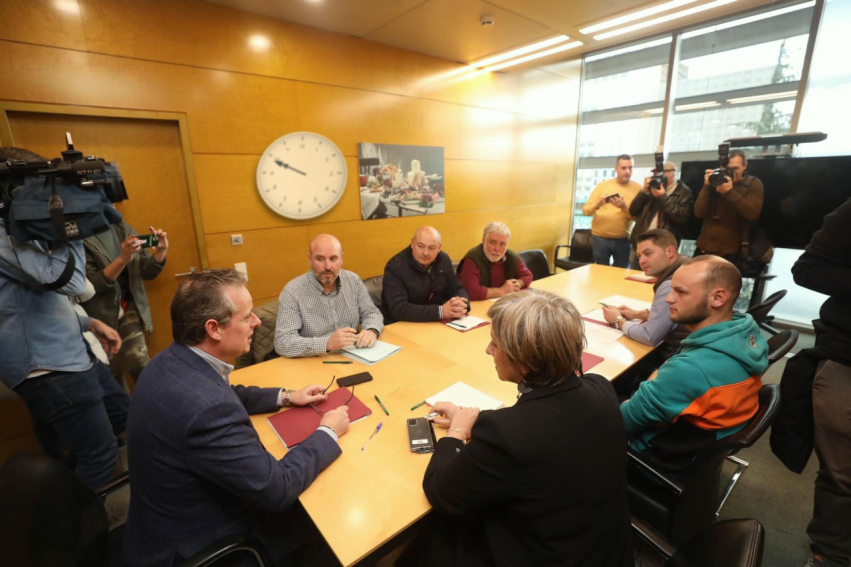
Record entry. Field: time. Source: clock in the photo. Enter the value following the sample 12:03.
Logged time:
9:49
